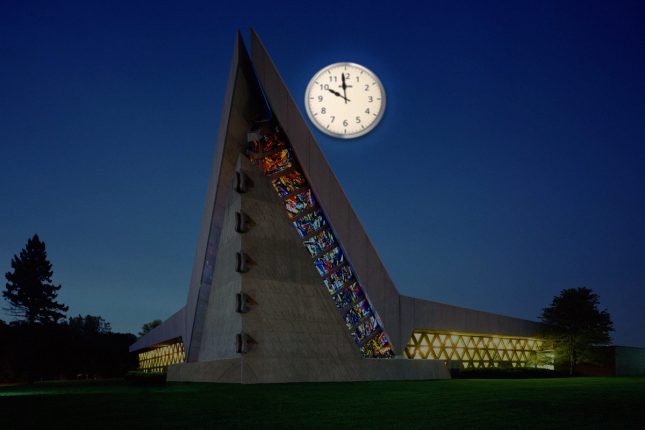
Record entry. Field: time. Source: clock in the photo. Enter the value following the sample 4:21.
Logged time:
9:59
